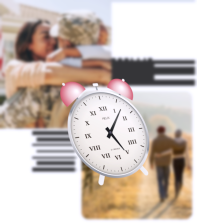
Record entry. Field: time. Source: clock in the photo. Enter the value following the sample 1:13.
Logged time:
5:07
